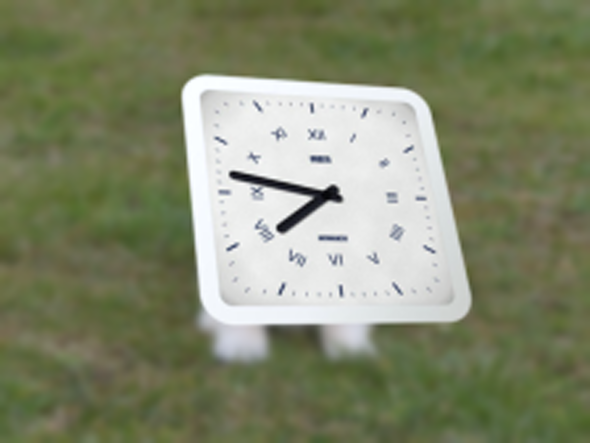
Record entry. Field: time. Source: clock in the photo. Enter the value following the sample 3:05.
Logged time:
7:47
